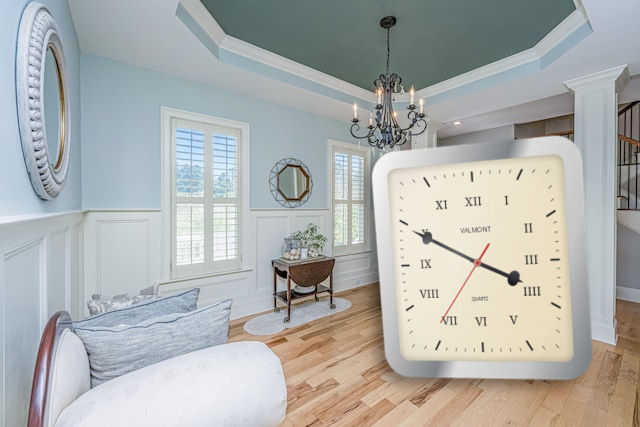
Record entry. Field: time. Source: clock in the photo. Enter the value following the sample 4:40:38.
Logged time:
3:49:36
